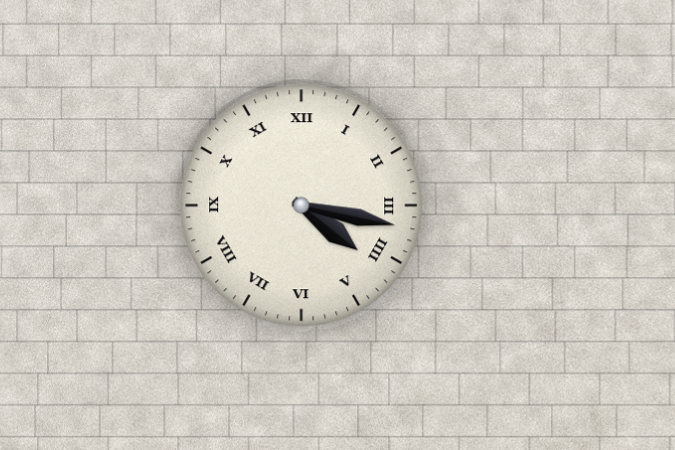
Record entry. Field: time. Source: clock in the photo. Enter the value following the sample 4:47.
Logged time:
4:17
